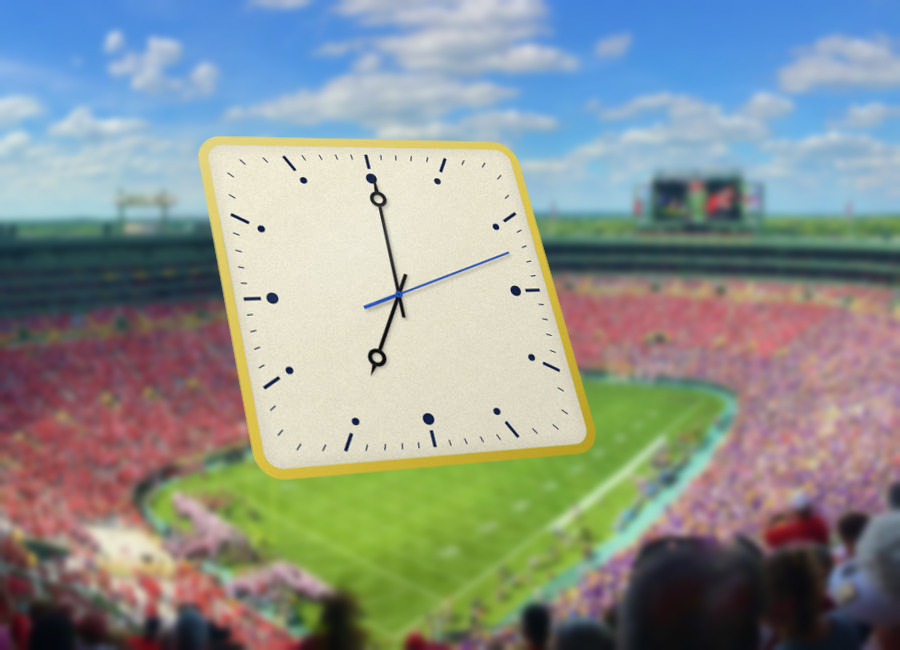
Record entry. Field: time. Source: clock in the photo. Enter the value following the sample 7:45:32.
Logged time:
7:00:12
